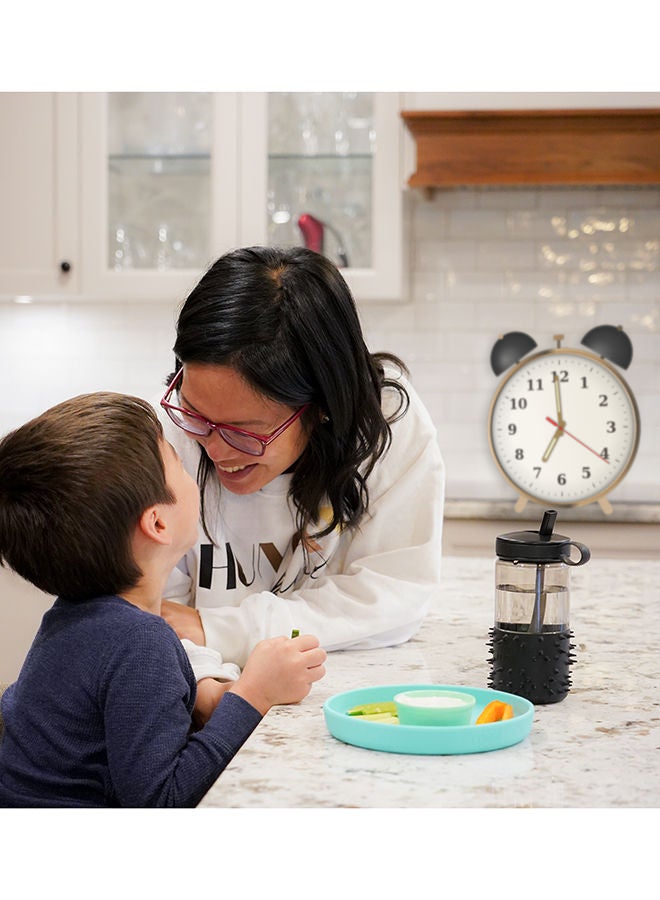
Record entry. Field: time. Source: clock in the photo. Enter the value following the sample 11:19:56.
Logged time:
6:59:21
